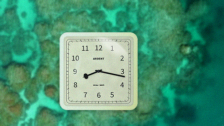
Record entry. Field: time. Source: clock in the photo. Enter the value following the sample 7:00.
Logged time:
8:17
